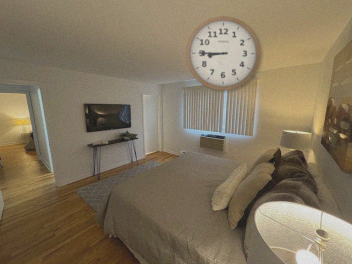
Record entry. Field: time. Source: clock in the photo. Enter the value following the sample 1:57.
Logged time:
8:45
